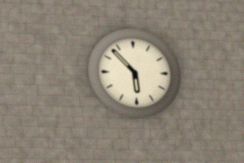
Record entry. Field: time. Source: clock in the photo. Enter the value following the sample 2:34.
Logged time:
5:53
